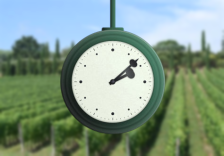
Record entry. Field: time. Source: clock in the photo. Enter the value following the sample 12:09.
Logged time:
2:08
